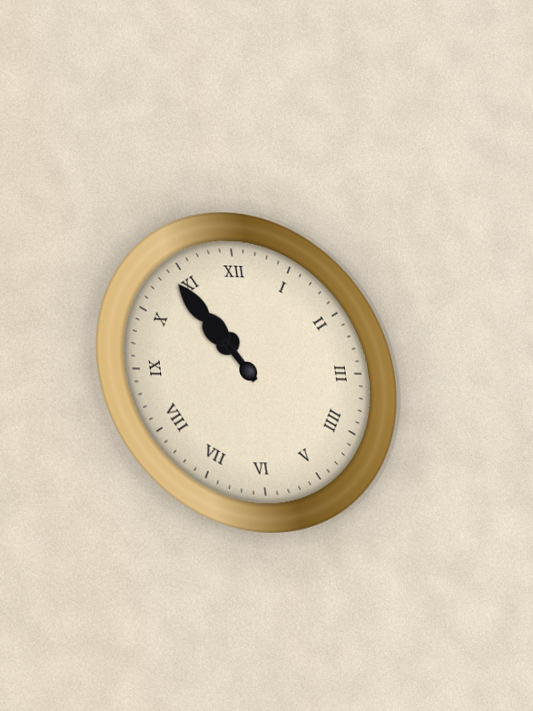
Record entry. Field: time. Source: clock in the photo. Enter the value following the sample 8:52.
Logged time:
10:54
